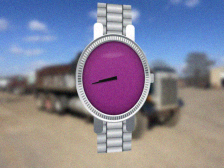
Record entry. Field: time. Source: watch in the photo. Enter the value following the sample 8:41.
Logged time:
8:43
